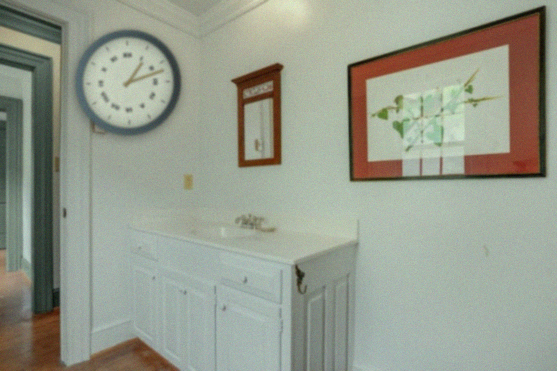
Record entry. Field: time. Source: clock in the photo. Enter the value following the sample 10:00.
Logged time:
1:12
